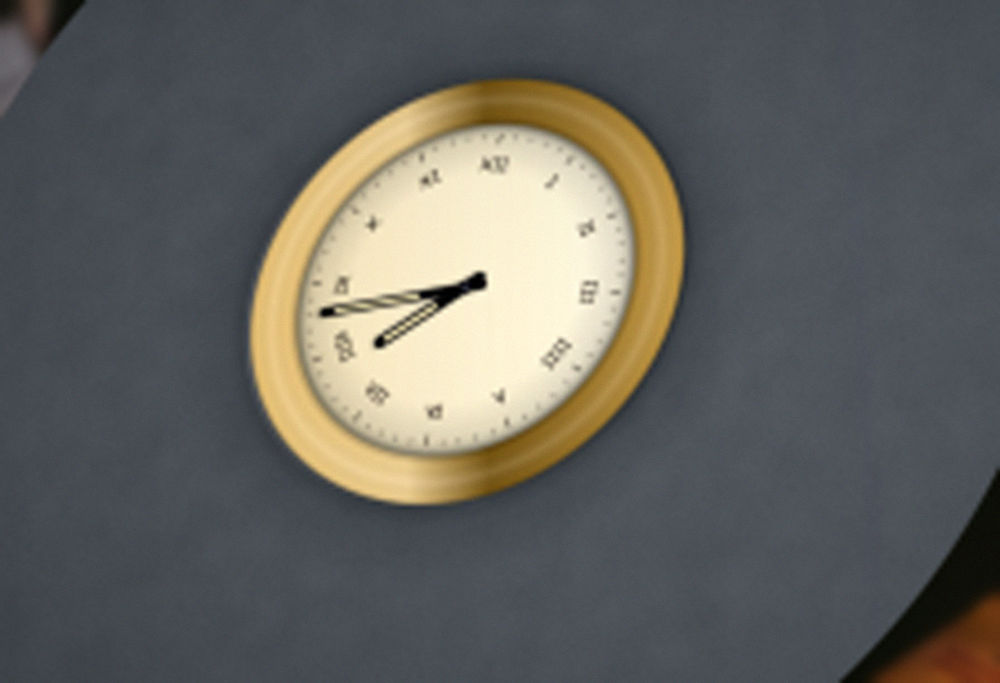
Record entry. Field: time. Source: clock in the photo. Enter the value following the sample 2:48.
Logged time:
7:43
